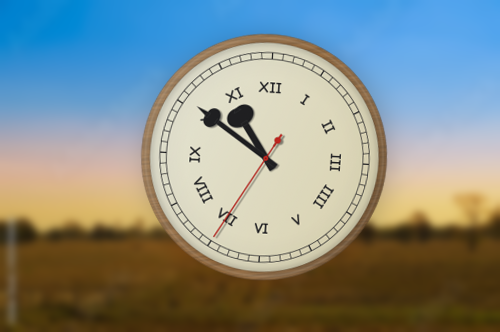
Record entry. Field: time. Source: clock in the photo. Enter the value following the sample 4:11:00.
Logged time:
10:50:35
